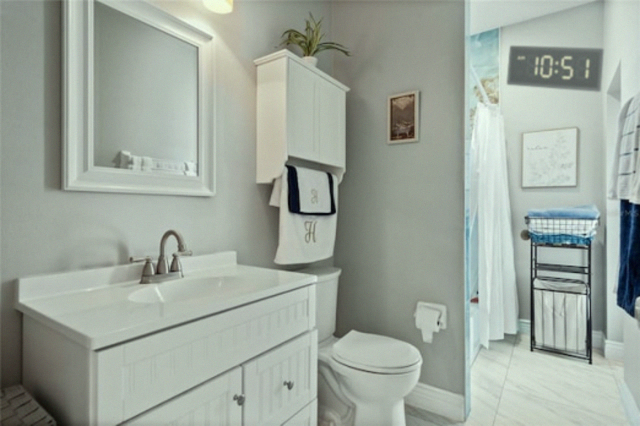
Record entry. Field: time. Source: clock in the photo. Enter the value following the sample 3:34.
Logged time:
10:51
